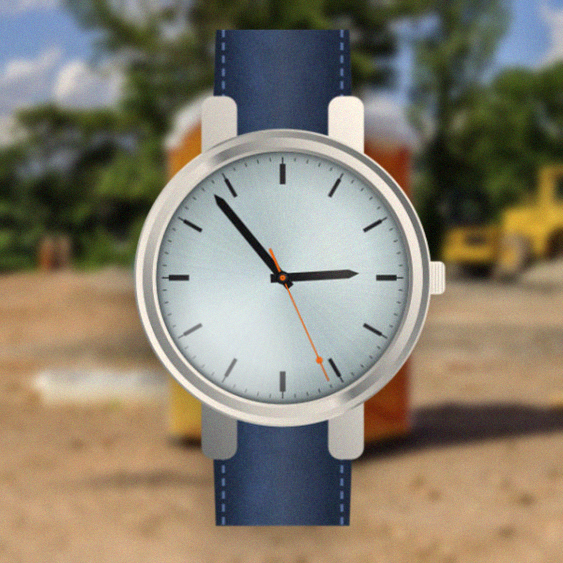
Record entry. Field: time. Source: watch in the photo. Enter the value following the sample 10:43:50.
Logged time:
2:53:26
